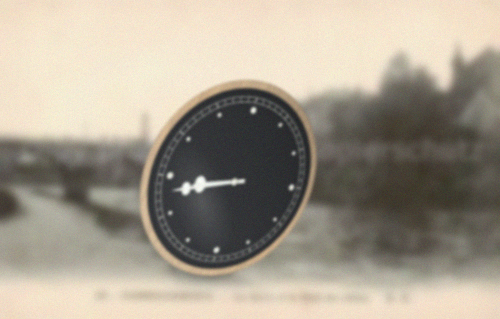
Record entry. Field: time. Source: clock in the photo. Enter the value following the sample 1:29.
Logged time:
8:43
